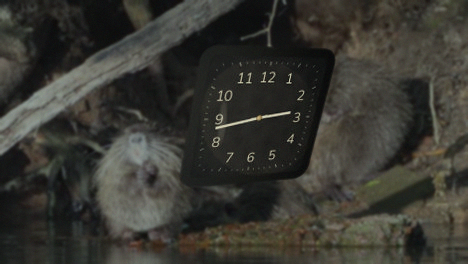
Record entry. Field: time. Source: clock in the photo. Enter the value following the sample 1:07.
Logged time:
2:43
